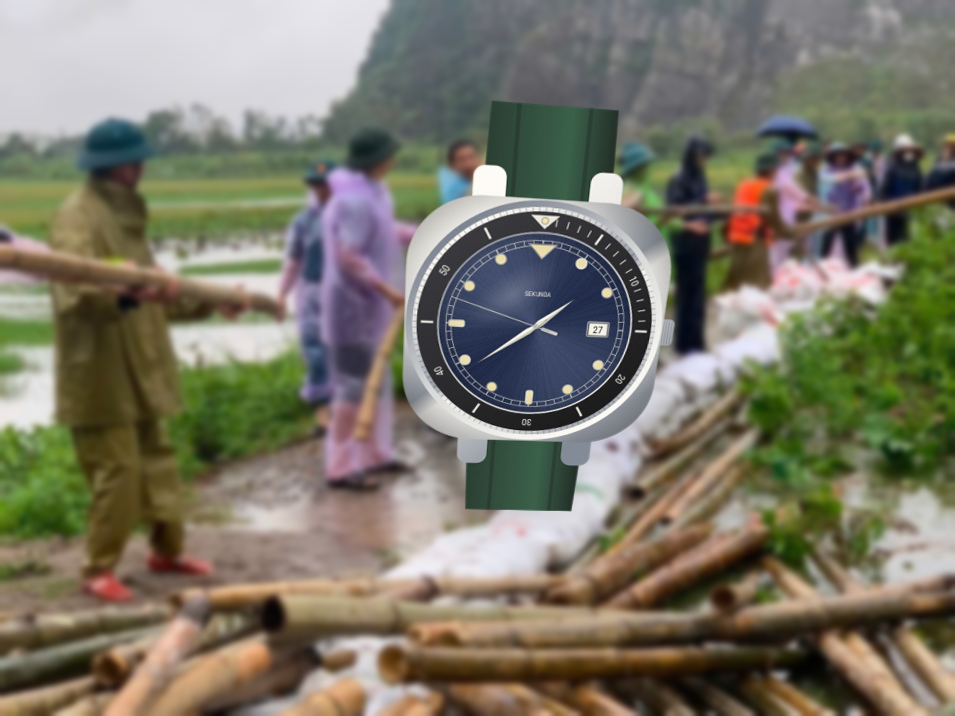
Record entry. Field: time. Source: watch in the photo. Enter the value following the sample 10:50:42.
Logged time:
1:38:48
